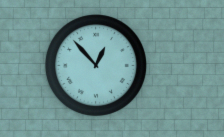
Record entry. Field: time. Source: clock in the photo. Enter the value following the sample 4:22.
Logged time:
12:53
